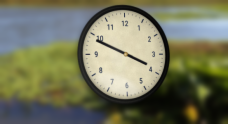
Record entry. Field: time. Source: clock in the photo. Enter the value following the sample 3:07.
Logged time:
3:49
